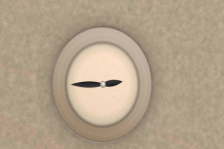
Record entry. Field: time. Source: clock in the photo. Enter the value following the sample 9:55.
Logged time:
2:45
